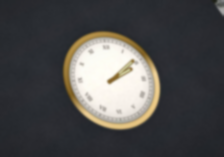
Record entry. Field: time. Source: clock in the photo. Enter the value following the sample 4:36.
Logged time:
2:09
